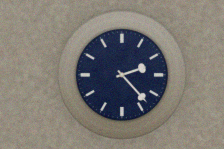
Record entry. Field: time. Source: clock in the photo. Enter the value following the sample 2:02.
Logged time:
2:23
